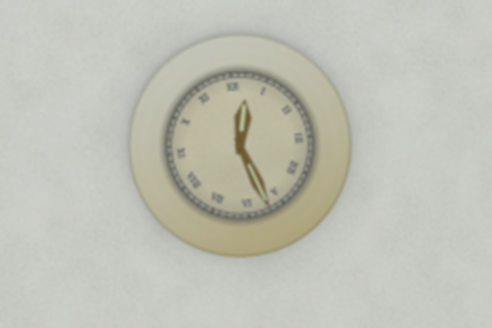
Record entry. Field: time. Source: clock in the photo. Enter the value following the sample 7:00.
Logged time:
12:27
